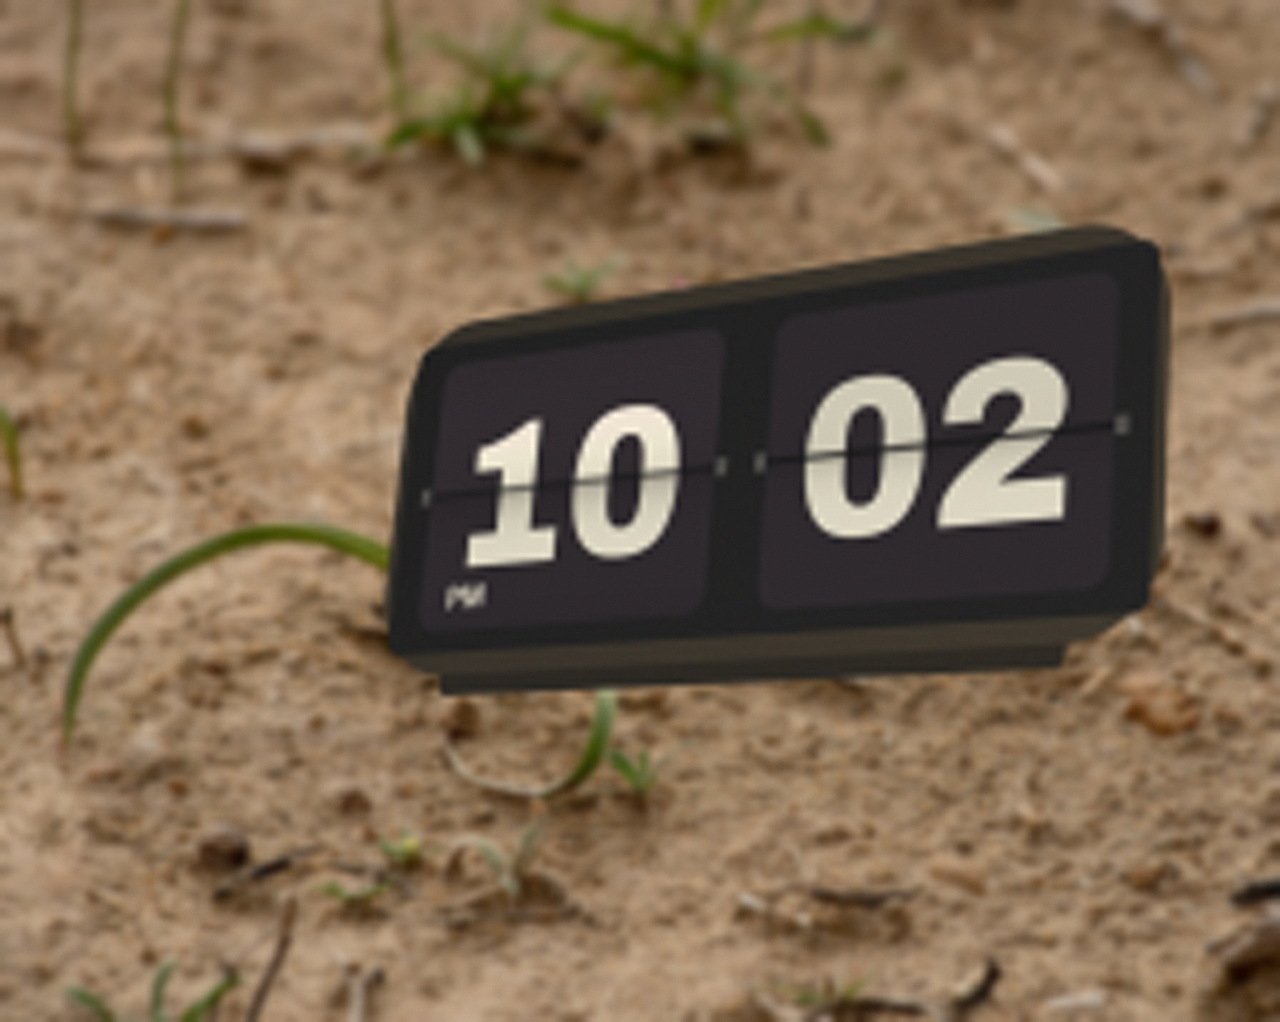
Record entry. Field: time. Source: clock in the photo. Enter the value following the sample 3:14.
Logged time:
10:02
